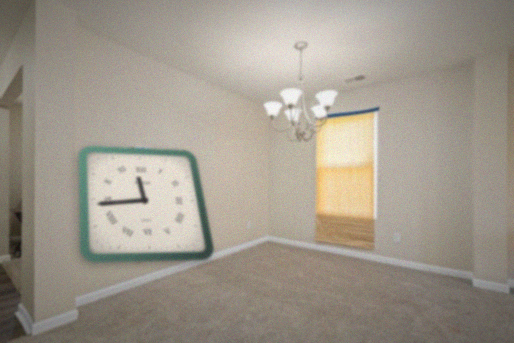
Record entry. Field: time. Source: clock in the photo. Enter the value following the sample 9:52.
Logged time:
11:44
